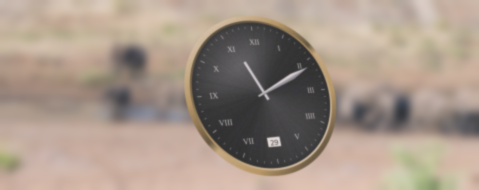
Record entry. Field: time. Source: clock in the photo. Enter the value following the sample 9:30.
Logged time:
11:11
